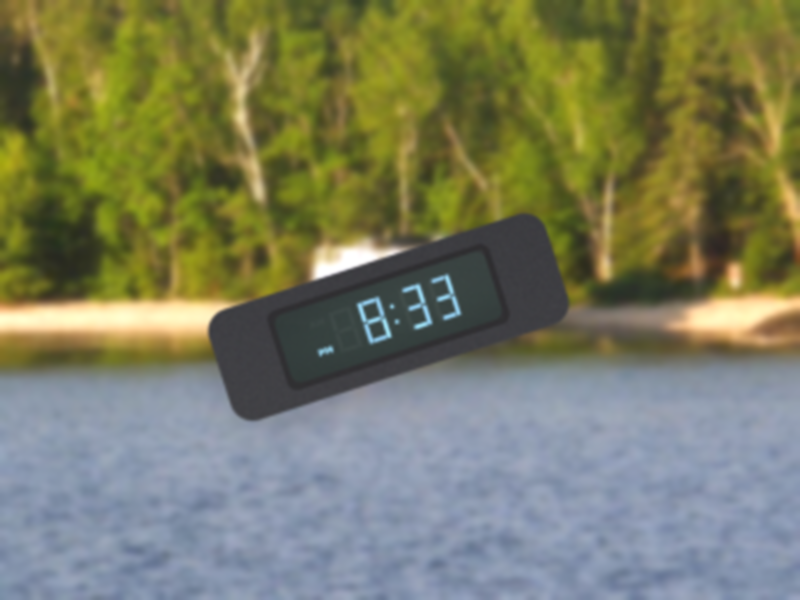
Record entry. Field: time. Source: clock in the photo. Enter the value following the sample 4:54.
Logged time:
8:33
